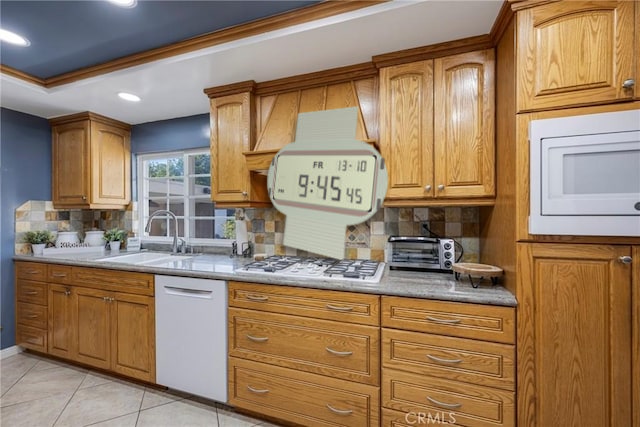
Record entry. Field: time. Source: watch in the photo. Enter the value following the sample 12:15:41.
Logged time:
9:45:45
